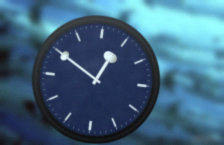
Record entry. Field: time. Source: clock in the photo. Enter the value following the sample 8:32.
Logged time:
12:50
